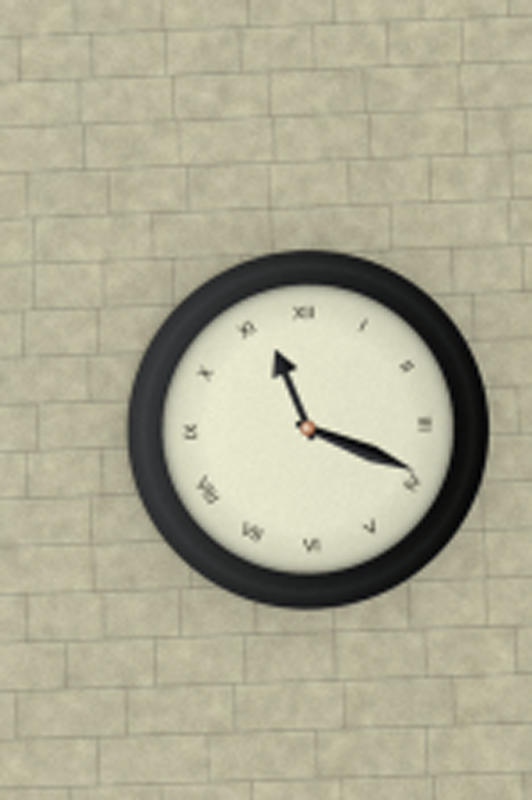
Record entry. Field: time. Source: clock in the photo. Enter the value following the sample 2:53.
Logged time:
11:19
